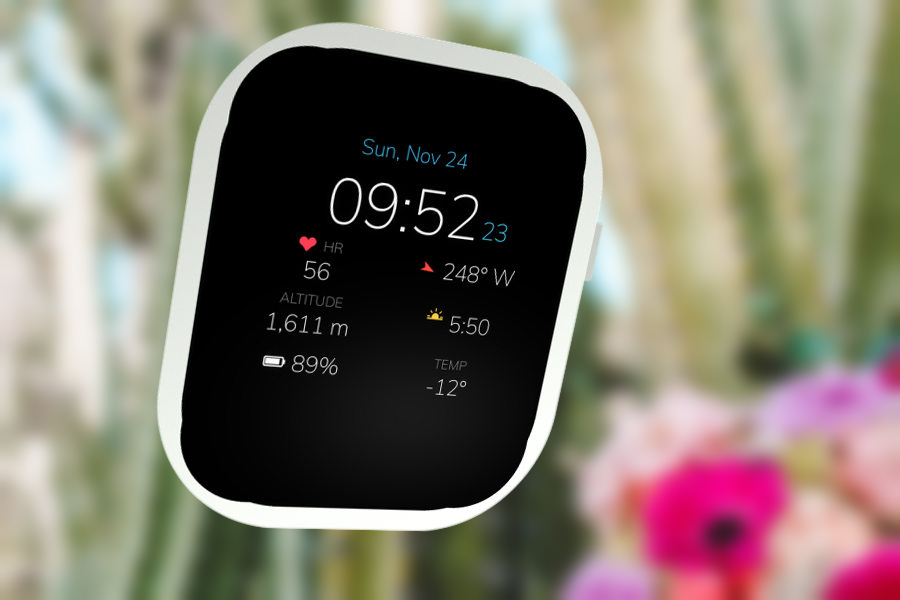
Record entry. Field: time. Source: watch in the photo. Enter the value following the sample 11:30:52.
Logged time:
9:52:23
